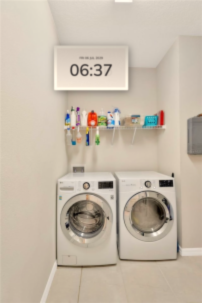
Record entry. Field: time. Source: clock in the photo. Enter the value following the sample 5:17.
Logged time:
6:37
